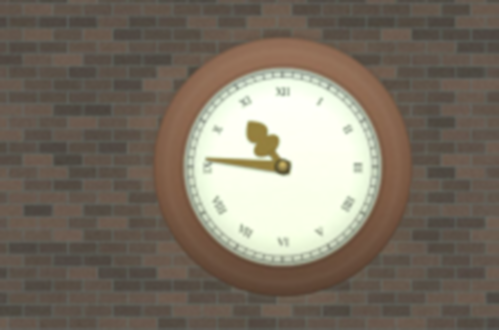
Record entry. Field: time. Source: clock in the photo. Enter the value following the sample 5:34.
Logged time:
10:46
